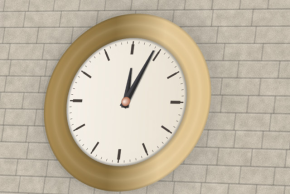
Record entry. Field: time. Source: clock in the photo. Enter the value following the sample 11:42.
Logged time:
12:04
